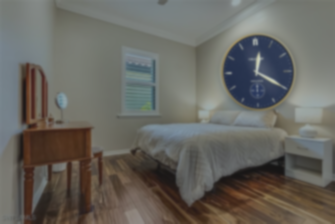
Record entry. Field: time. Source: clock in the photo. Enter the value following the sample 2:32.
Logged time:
12:20
